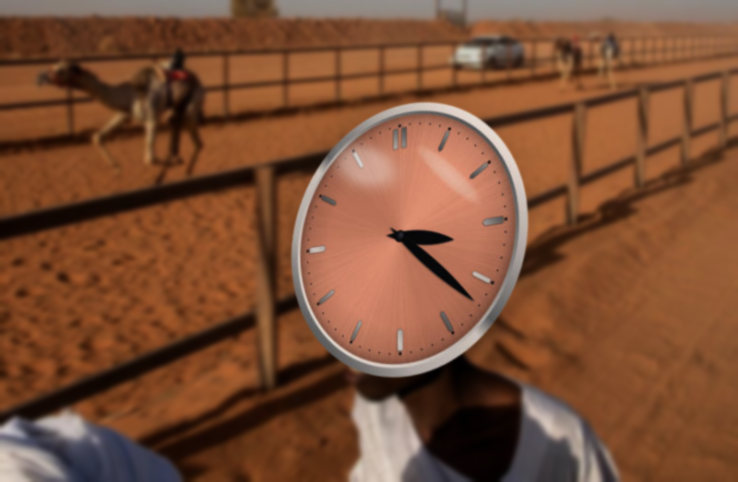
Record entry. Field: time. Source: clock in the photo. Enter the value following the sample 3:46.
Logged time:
3:22
